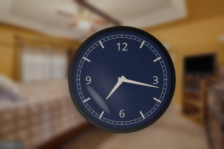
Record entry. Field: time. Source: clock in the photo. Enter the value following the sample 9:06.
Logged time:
7:17
